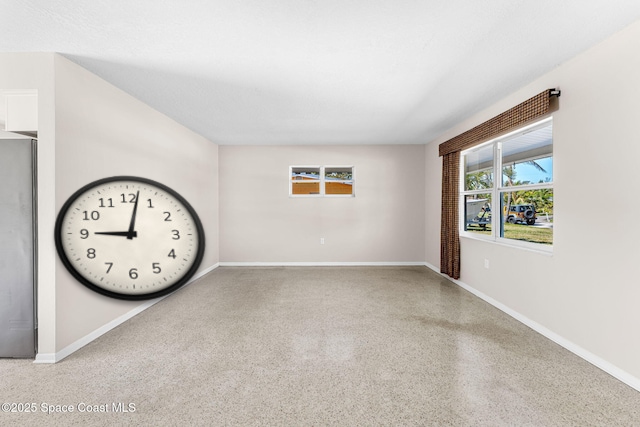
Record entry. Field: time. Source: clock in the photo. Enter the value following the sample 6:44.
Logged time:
9:02
